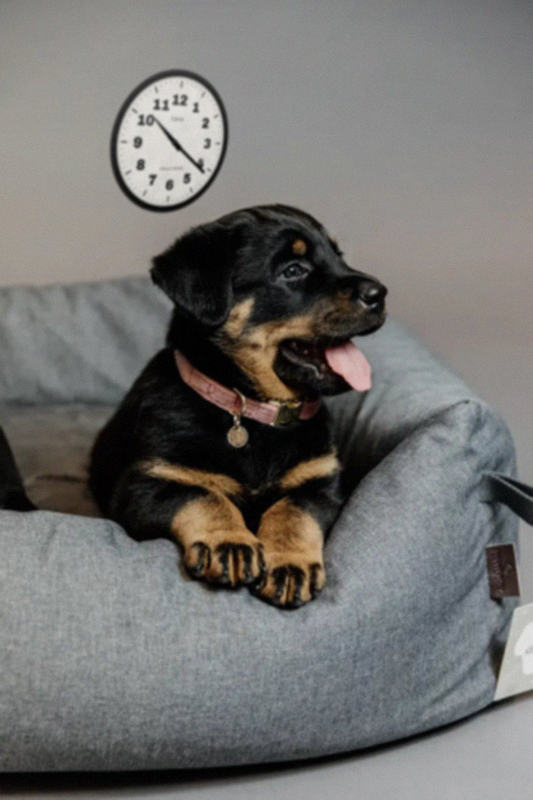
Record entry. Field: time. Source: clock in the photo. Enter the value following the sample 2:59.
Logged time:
10:21
